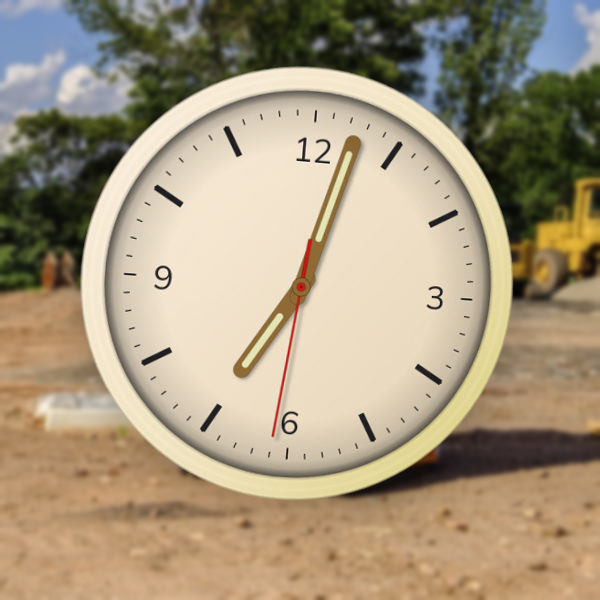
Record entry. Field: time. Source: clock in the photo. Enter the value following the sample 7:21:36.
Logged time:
7:02:31
